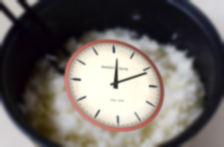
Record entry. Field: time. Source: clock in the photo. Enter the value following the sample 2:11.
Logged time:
12:11
